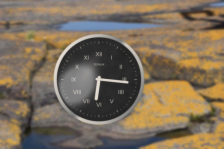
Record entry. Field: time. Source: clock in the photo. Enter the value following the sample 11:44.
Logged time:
6:16
